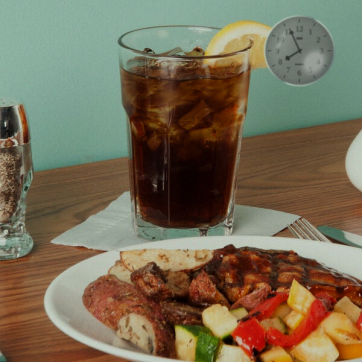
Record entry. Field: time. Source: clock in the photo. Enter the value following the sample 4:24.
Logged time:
7:56
